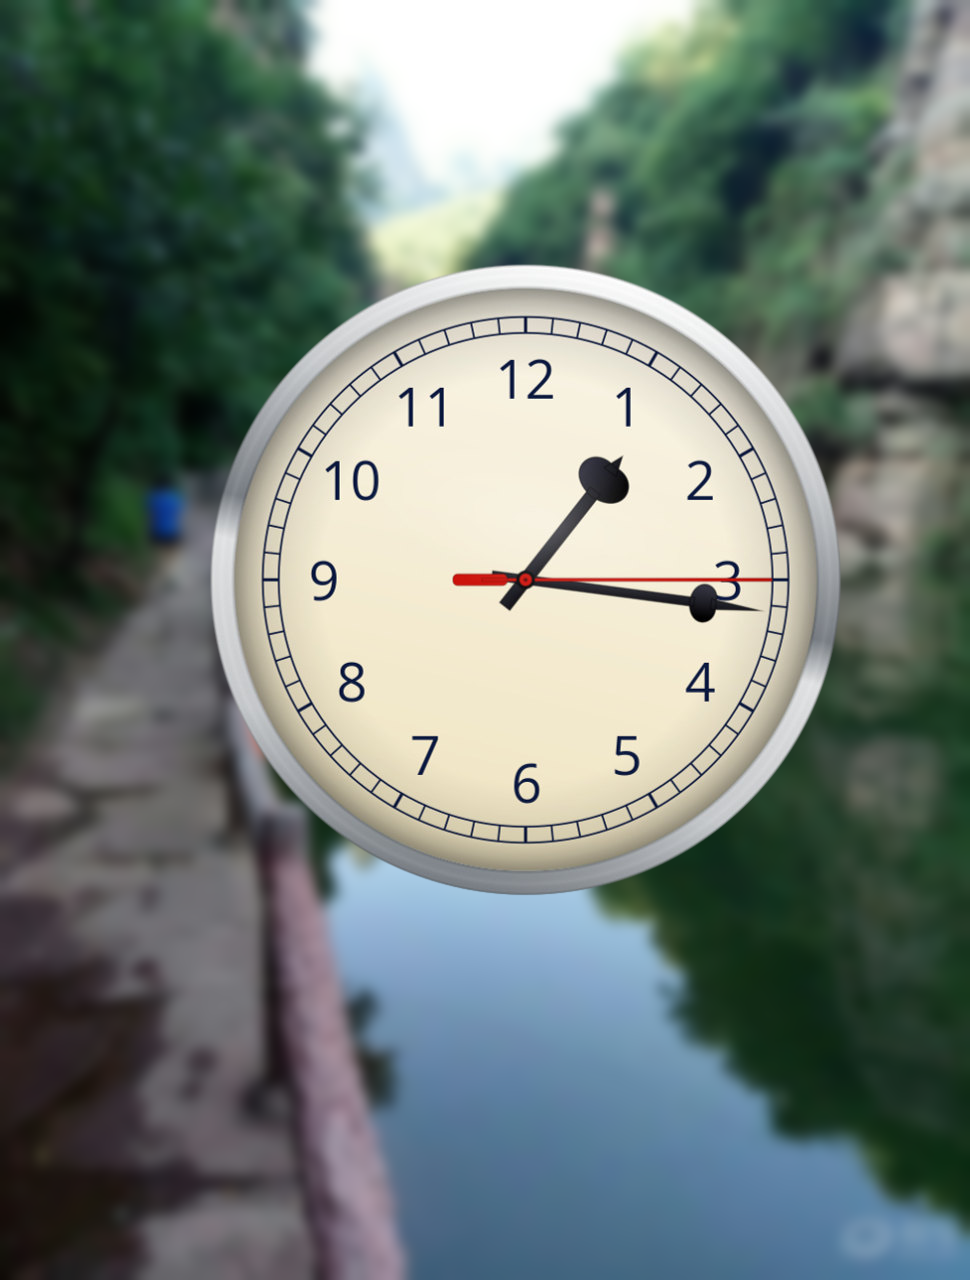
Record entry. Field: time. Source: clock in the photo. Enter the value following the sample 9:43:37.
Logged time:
1:16:15
